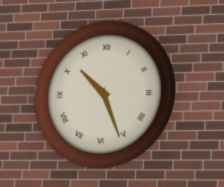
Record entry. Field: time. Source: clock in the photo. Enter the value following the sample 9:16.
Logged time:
10:26
